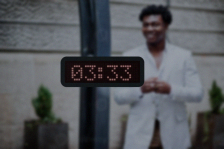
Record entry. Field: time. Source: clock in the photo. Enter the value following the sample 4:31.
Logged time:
3:33
